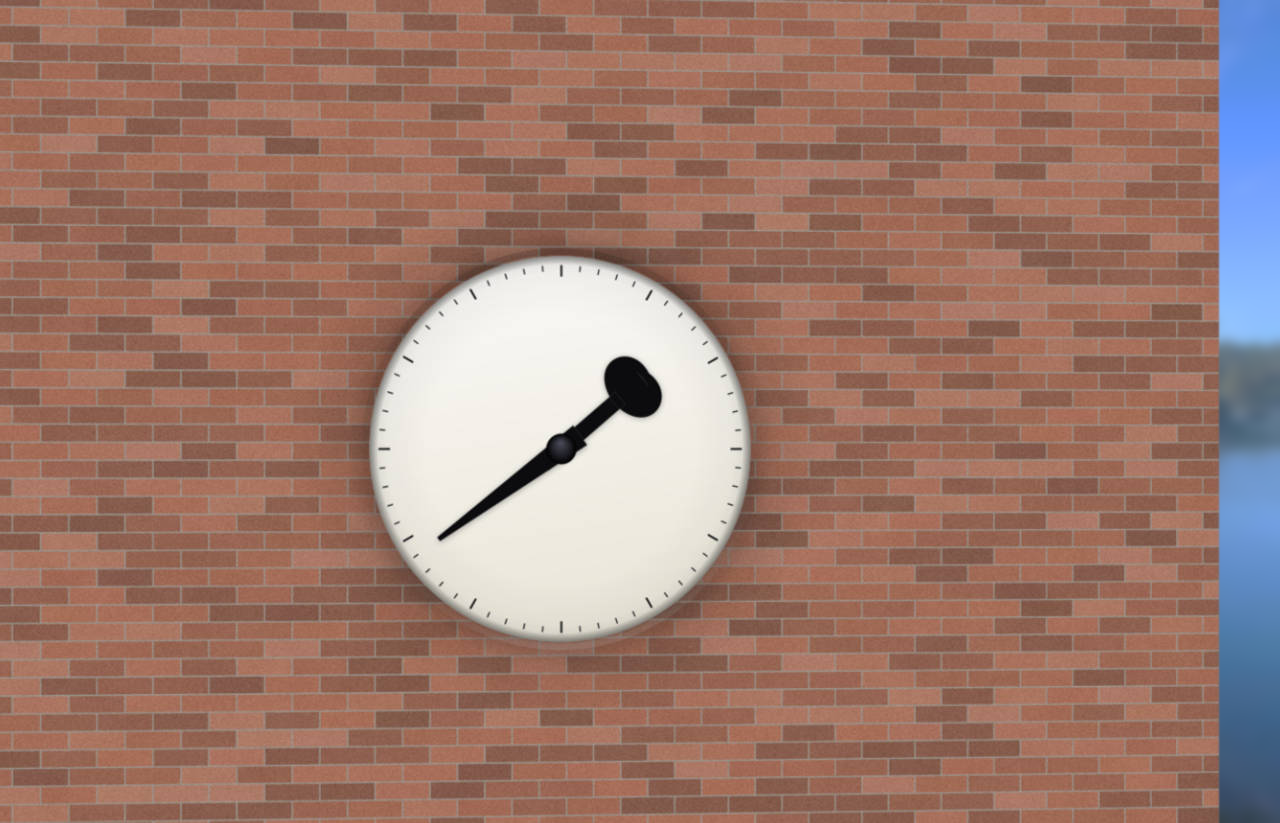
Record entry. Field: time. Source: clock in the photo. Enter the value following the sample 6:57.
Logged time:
1:39
